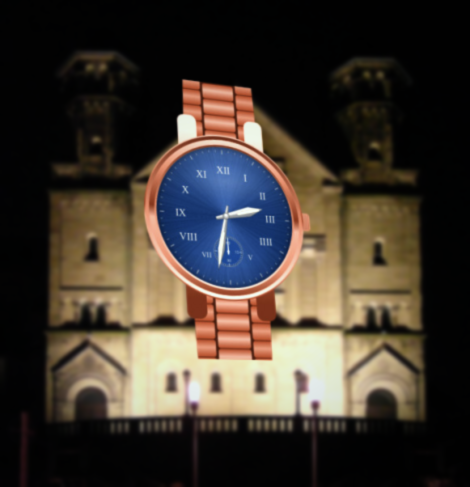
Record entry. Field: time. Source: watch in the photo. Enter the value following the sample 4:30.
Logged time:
2:32
